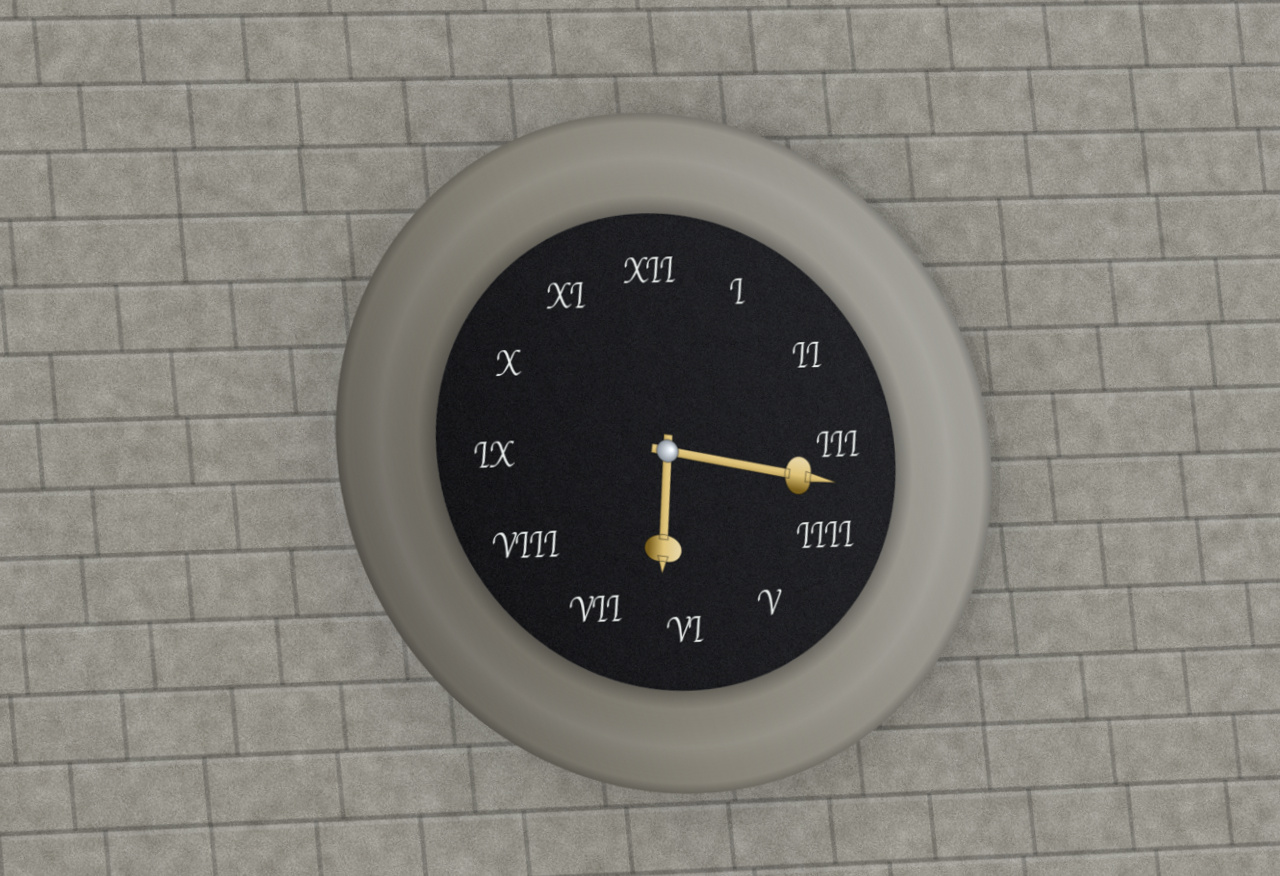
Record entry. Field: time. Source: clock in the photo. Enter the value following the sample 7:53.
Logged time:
6:17
